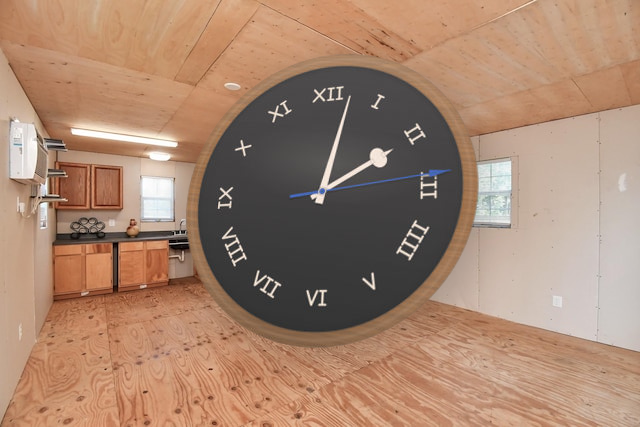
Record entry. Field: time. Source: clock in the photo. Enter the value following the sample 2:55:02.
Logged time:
2:02:14
